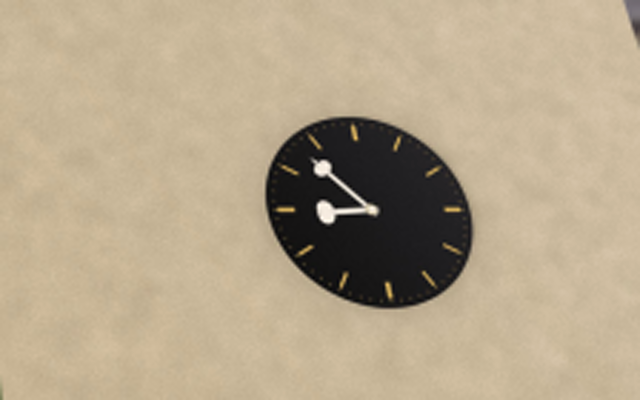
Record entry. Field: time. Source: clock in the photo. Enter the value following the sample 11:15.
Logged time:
8:53
